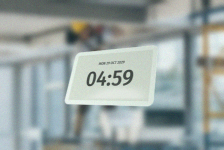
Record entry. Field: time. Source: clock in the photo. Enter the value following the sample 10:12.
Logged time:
4:59
